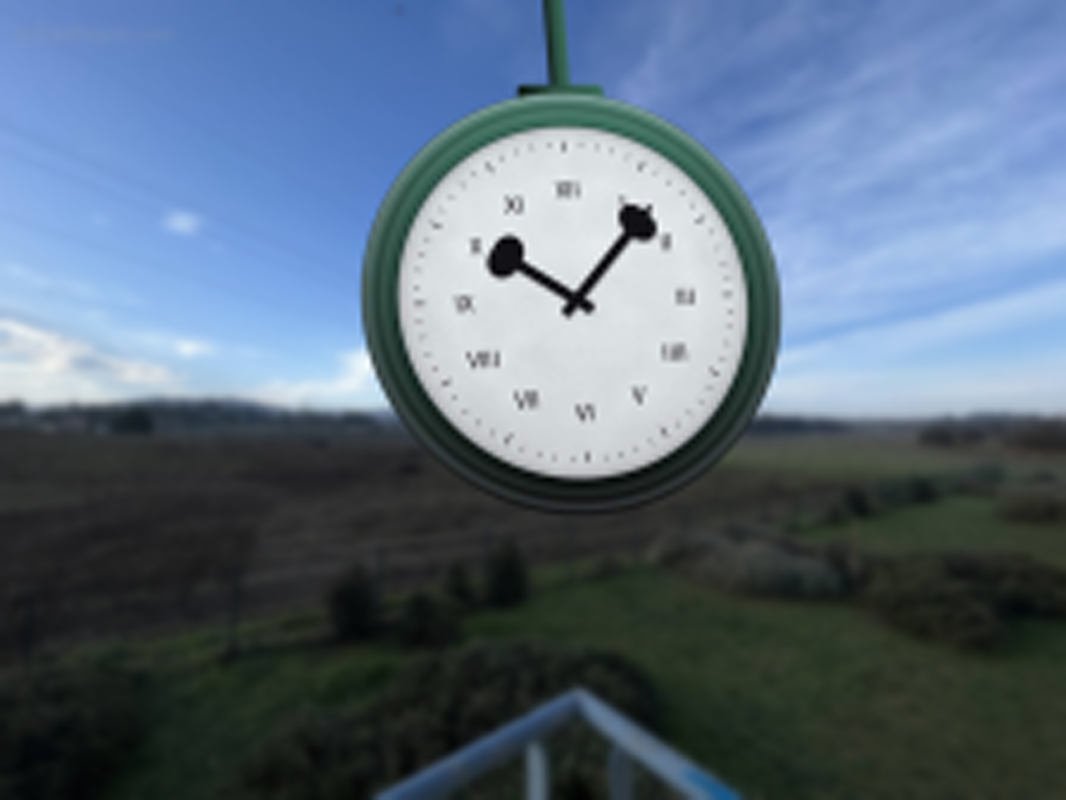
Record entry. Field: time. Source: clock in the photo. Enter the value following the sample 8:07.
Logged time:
10:07
